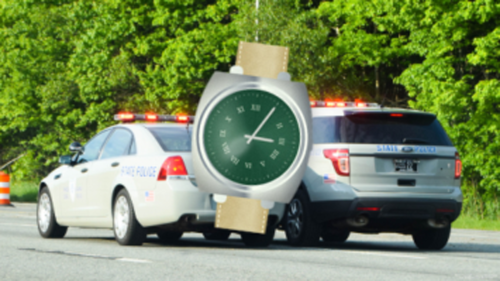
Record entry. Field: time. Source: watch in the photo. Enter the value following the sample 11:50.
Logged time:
3:05
